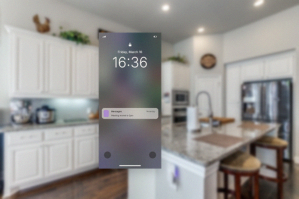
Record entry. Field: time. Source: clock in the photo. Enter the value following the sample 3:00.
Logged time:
16:36
